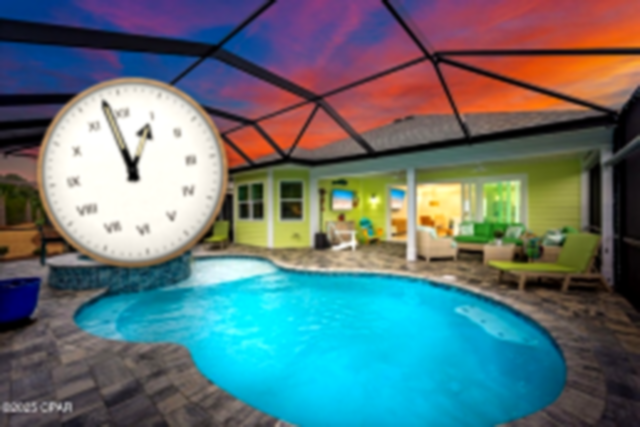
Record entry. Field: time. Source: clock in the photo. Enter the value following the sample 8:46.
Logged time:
12:58
